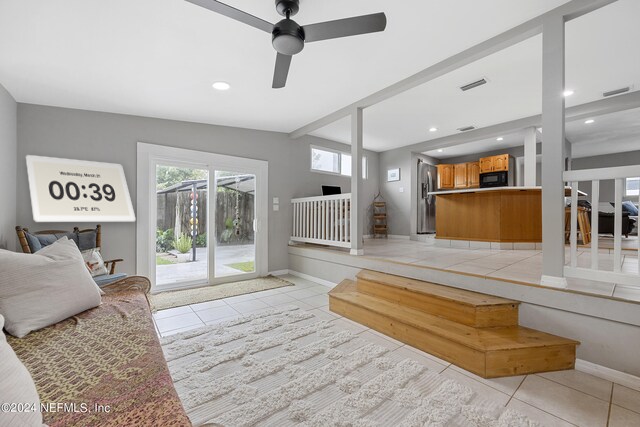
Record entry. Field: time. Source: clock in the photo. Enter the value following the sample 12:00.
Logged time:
0:39
